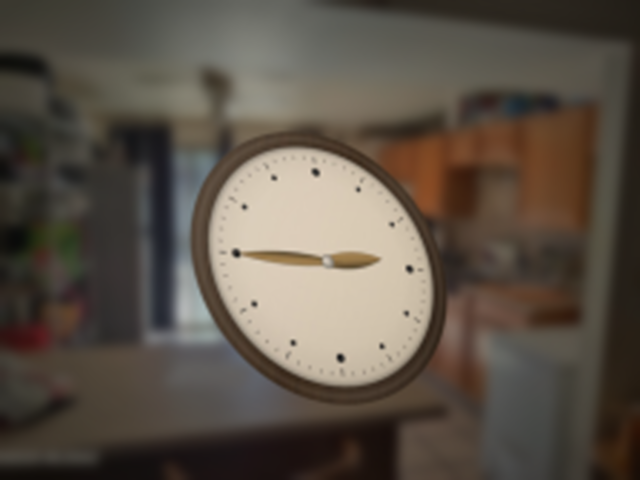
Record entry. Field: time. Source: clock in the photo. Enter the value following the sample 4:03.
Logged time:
2:45
